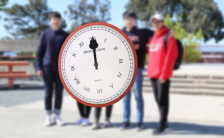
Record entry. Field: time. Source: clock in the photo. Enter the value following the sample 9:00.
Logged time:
12:00
